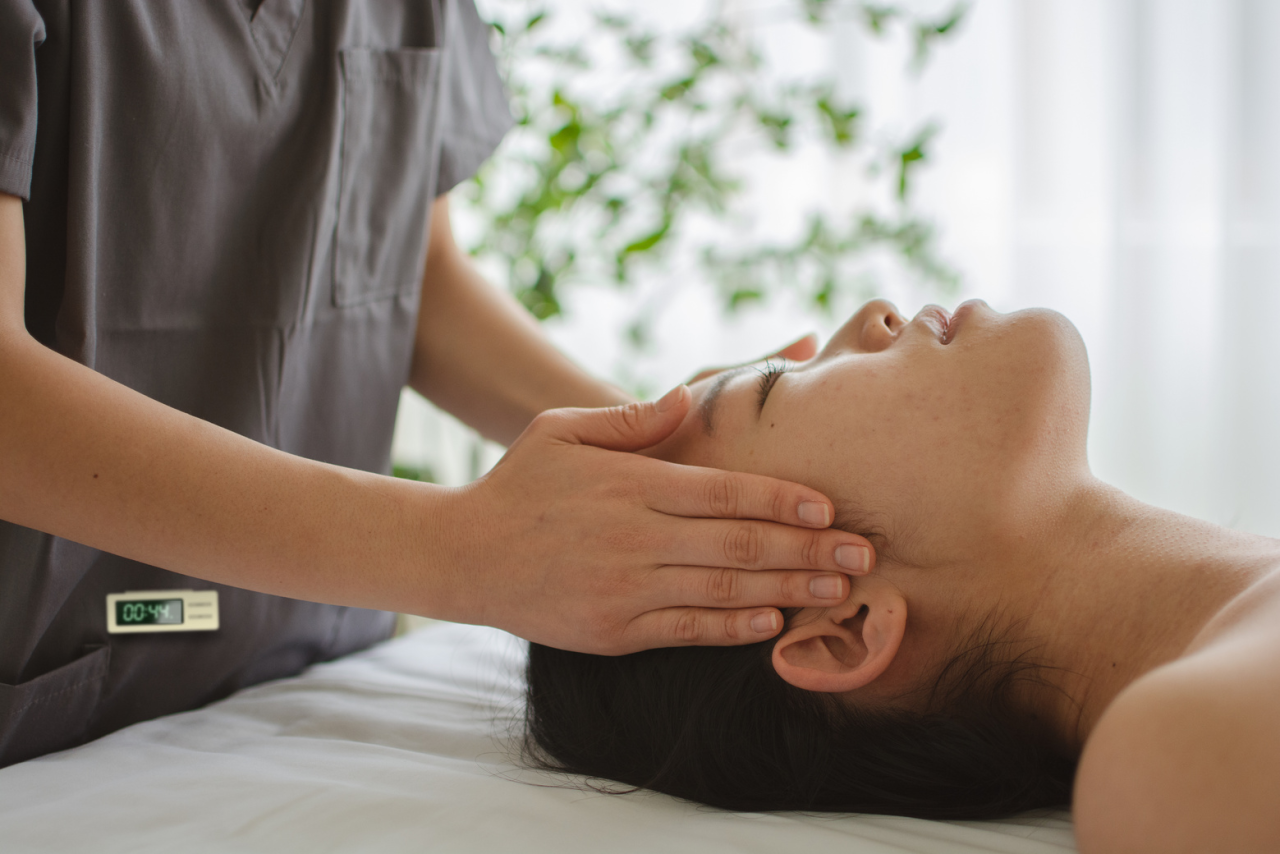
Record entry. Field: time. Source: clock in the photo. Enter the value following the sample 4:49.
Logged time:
0:44
